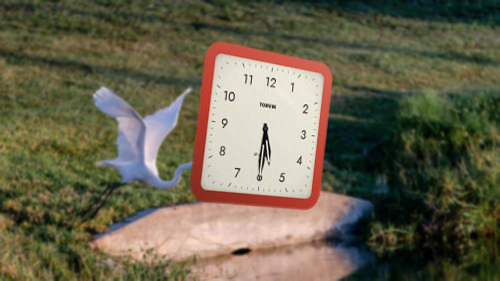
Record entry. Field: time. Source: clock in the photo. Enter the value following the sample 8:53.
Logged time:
5:30
